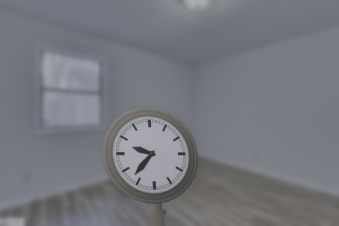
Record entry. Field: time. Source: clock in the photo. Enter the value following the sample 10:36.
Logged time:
9:37
